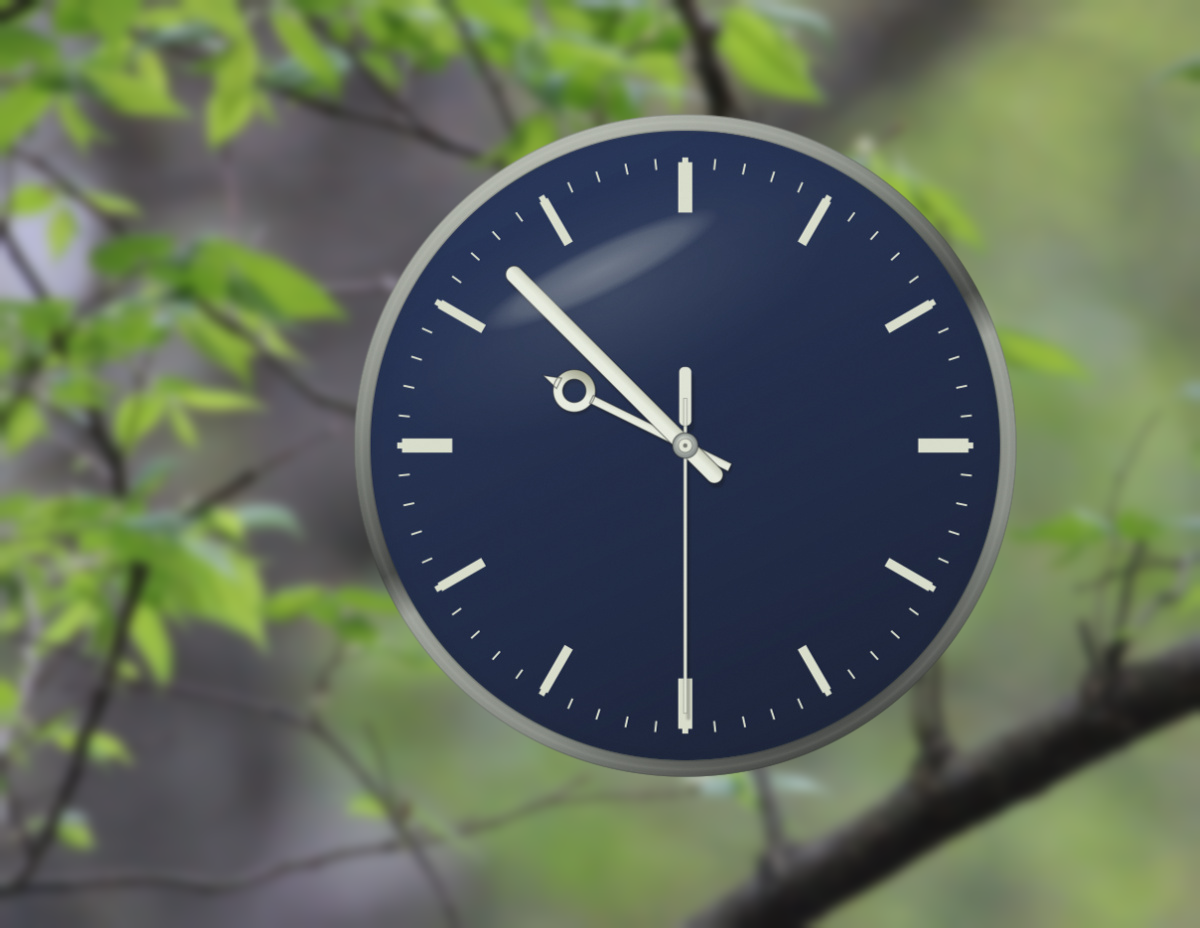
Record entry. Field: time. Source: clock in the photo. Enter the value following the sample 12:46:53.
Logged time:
9:52:30
